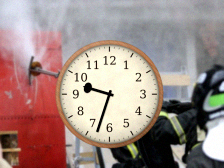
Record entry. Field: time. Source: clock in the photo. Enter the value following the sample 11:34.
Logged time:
9:33
